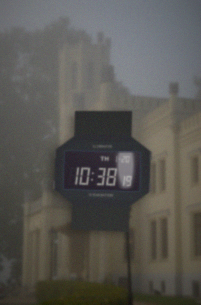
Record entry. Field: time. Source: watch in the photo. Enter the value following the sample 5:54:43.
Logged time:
10:38:19
